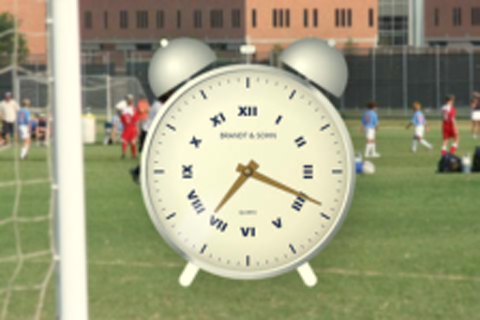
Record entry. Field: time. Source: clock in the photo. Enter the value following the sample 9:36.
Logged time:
7:19
